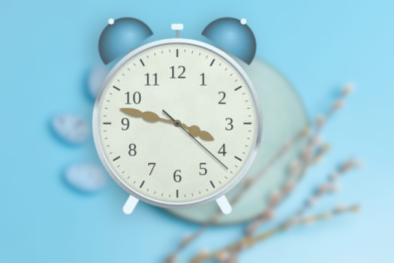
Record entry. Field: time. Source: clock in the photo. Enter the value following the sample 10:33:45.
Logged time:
3:47:22
